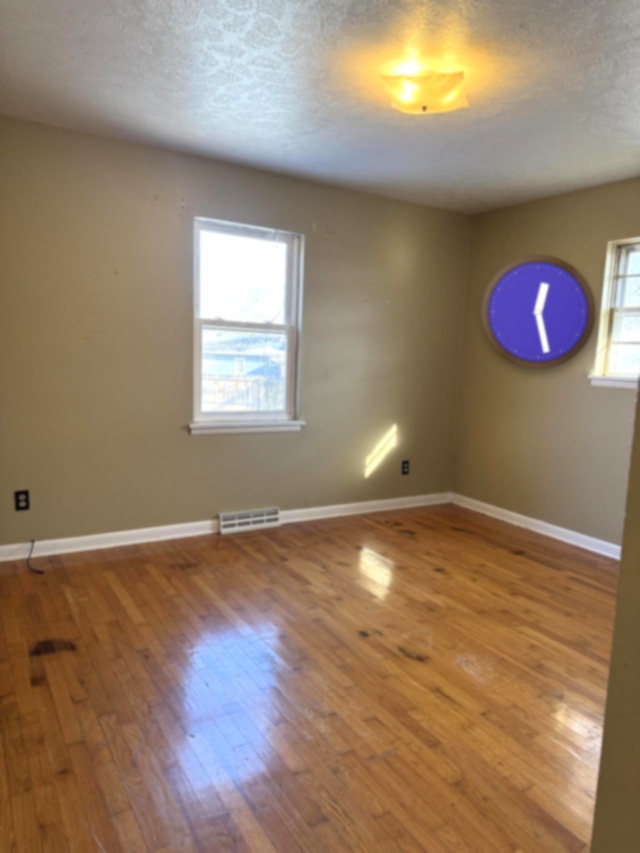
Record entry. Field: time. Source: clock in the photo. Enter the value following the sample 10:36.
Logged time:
12:28
